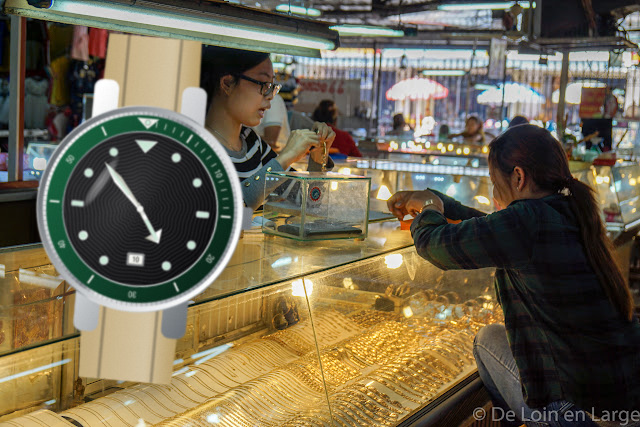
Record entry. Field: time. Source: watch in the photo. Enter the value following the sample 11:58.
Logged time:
4:53
